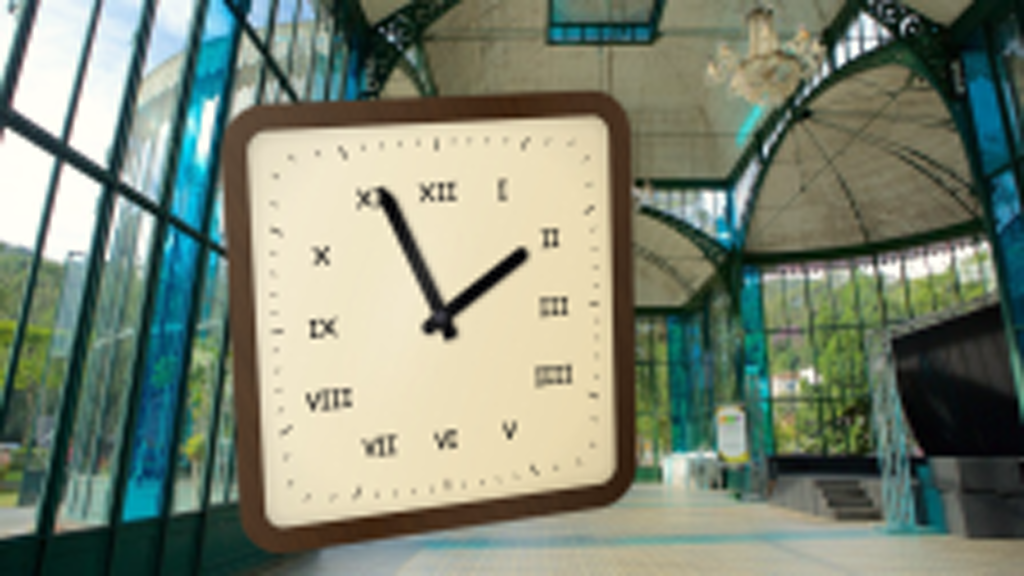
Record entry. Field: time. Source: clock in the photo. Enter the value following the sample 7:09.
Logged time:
1:56
